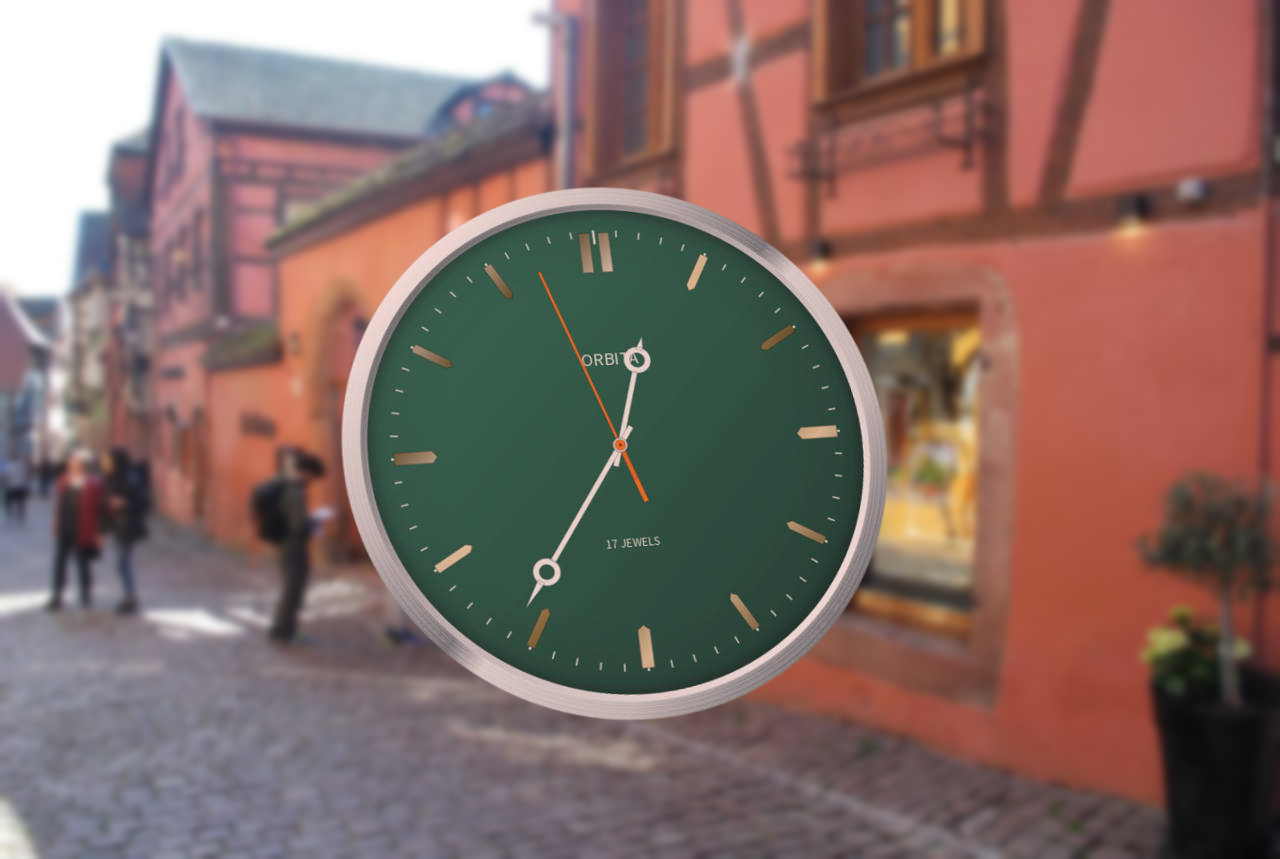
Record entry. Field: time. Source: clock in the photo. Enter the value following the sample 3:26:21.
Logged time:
12:35:57
